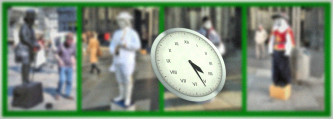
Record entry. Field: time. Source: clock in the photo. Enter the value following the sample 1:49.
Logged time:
4:26
